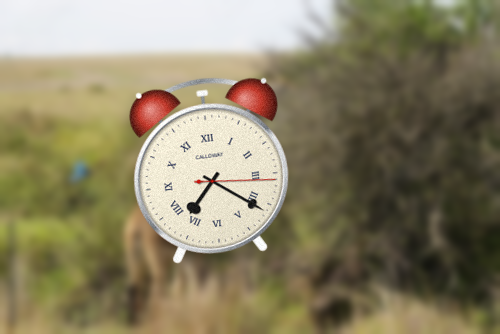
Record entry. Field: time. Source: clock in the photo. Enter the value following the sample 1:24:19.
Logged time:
7:21:16
